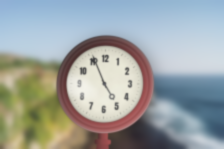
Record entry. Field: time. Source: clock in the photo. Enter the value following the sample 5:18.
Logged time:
4:56
